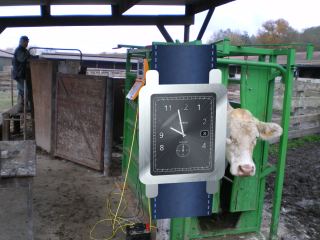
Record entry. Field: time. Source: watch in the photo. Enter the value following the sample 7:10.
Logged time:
9:58
